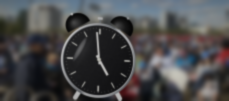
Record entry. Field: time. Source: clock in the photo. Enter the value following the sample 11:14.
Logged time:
4:59
